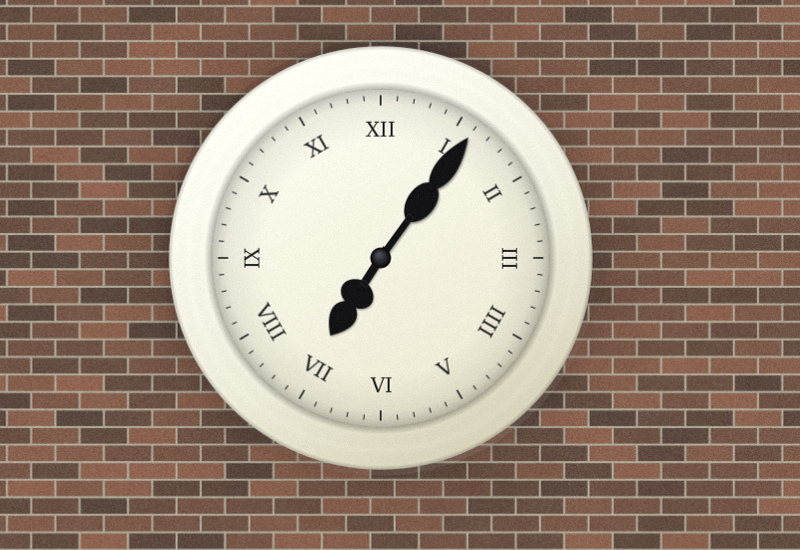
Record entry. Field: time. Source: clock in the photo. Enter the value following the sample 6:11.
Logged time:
7:06
